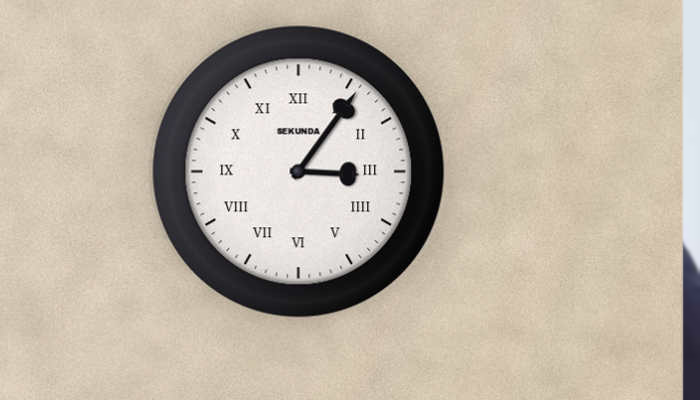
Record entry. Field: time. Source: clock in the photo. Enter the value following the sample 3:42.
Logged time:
3:06
